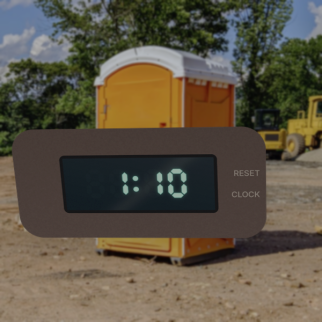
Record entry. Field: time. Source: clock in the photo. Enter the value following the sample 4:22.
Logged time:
1:10
